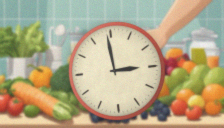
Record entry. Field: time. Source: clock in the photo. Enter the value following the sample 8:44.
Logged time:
2:59
